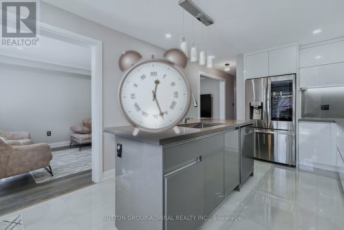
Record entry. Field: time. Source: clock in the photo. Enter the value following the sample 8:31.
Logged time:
12:27
